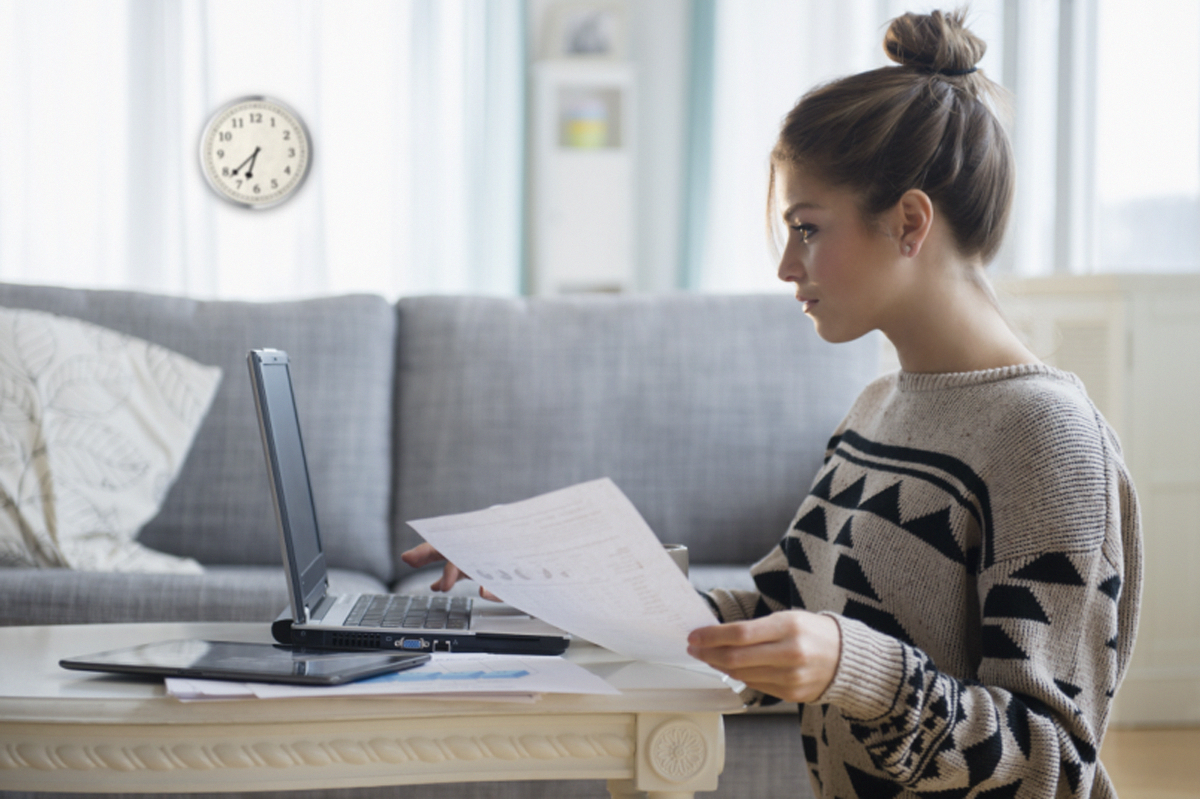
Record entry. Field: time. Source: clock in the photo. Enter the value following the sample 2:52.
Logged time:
6:38
